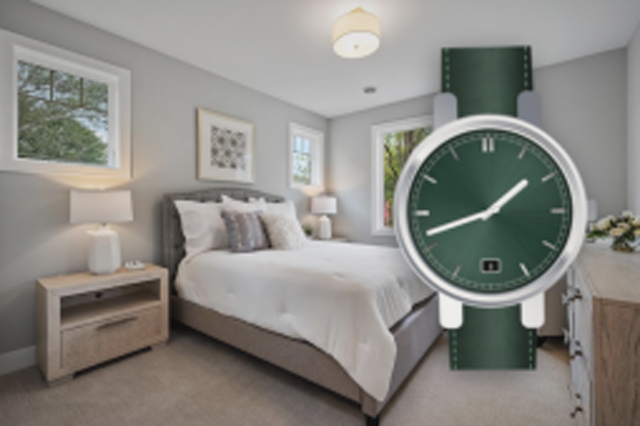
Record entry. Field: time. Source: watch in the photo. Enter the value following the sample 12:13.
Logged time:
1:42
